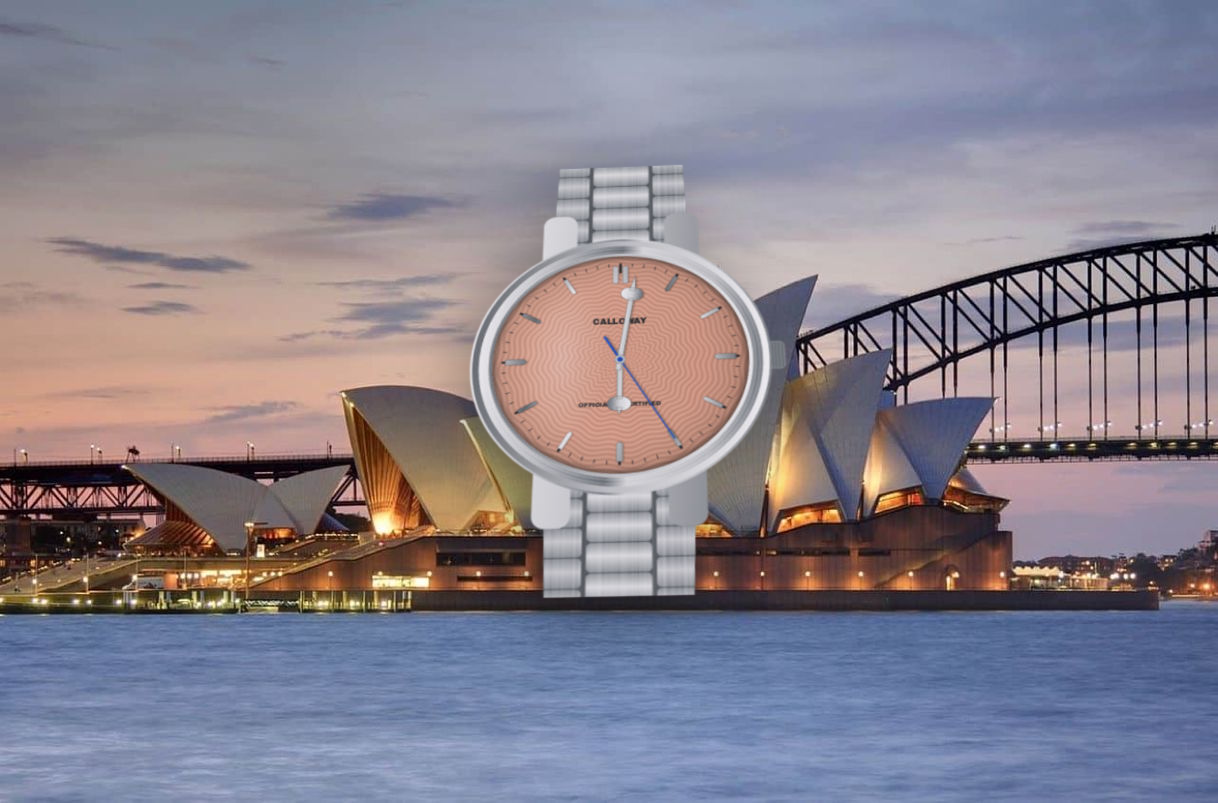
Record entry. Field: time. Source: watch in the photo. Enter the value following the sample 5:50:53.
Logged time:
6:01:25
